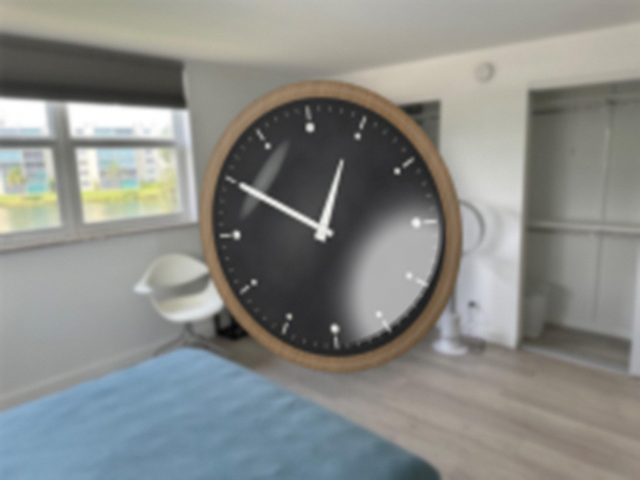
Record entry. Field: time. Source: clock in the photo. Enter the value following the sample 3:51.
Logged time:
12:50
